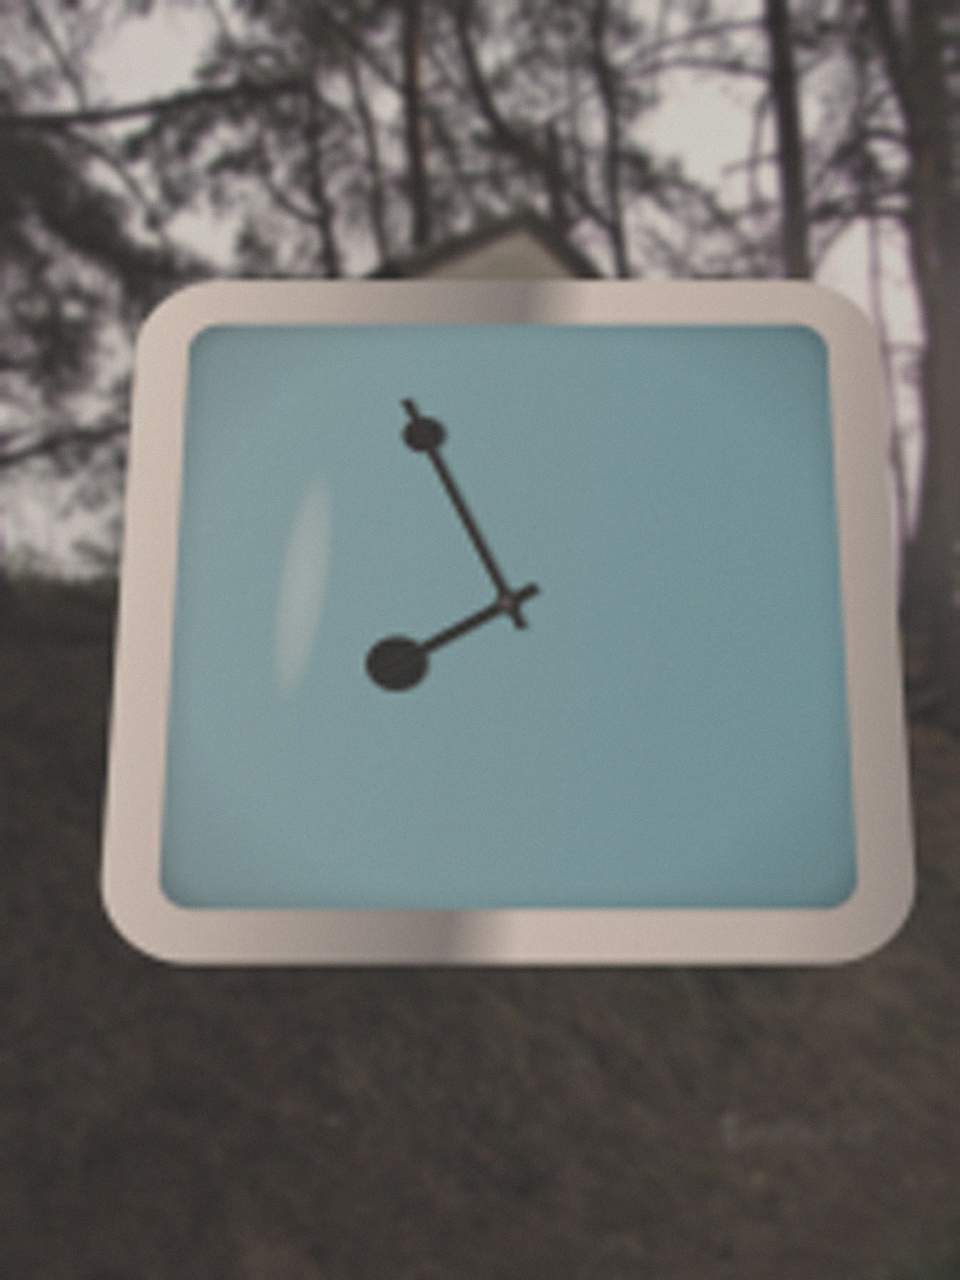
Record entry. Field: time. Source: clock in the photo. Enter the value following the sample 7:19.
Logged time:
7:56
